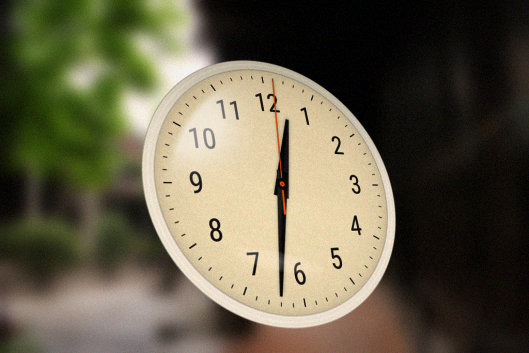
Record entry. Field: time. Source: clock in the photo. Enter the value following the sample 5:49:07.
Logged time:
12:32:01
